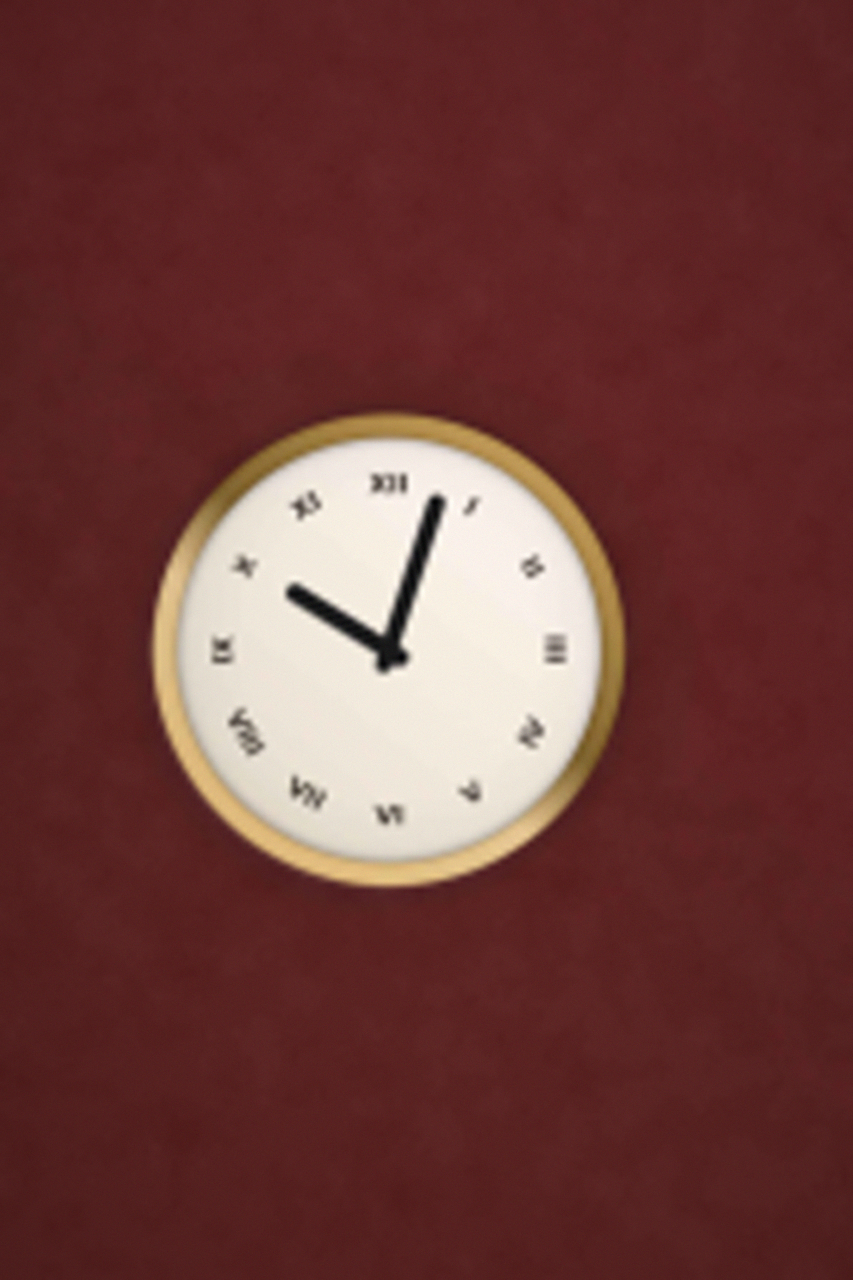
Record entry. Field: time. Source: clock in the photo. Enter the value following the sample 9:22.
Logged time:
10:03
